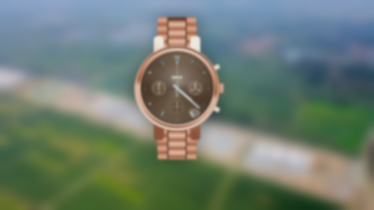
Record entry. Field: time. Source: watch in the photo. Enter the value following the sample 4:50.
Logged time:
4:22
